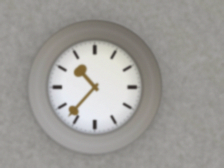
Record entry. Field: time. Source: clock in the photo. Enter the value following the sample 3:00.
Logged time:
10:37
